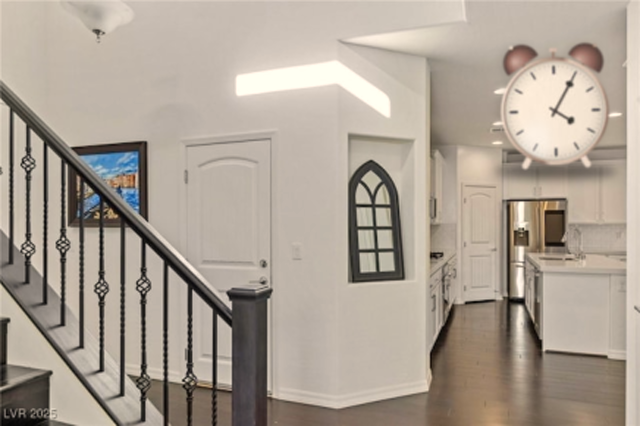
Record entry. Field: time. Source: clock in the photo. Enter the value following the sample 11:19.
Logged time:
4:05
